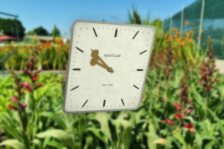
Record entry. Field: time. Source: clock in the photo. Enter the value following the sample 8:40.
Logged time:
9:52
